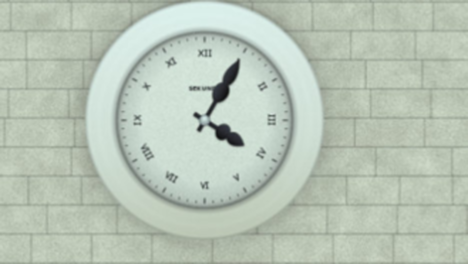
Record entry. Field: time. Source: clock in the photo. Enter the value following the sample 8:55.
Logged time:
4:05
